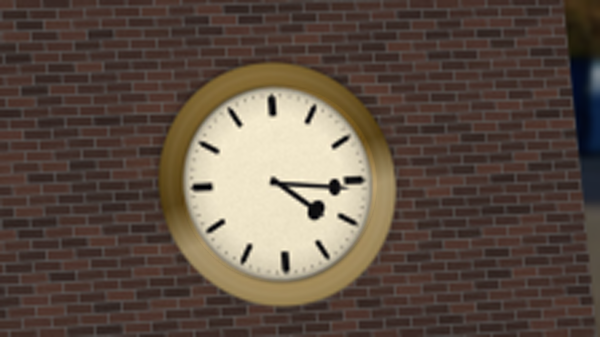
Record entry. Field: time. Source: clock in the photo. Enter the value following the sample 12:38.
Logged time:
4:16
